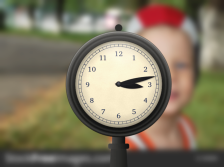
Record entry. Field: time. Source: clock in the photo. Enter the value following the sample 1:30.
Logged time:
3:13
